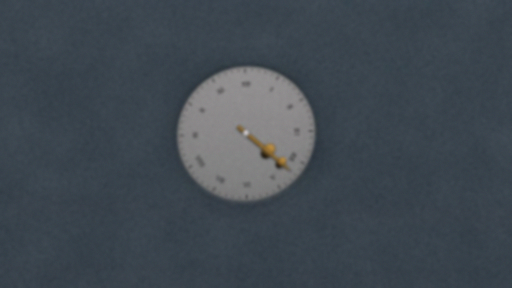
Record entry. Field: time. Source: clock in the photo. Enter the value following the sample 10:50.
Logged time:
4:22
